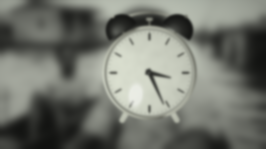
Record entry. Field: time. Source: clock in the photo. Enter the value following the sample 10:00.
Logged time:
3:26
